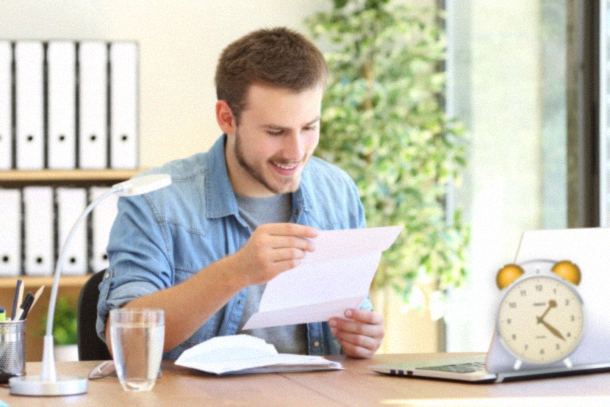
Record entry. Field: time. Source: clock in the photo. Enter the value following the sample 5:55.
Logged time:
1:22
